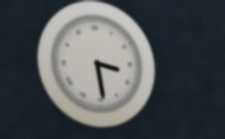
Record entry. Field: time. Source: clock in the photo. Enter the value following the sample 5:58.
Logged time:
3:29
